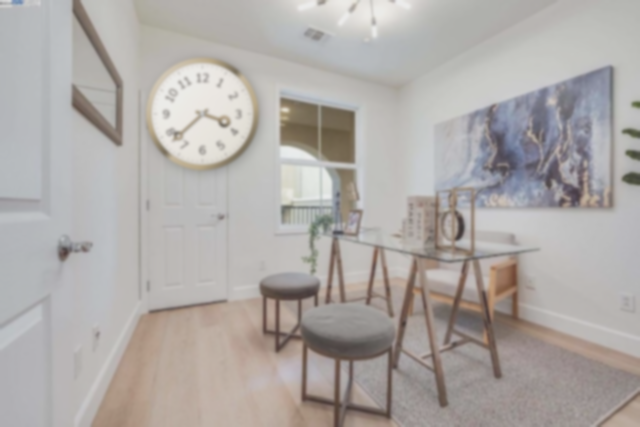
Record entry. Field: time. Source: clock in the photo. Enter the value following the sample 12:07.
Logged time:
3:38
